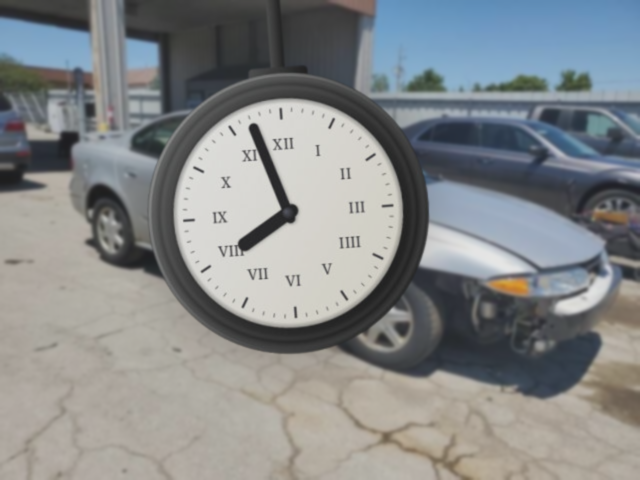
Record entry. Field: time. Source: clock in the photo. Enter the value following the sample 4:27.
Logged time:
7:57
